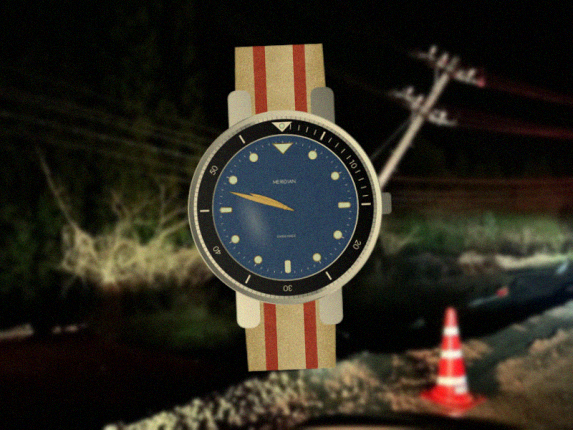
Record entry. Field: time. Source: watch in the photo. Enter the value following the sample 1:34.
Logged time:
9:48
